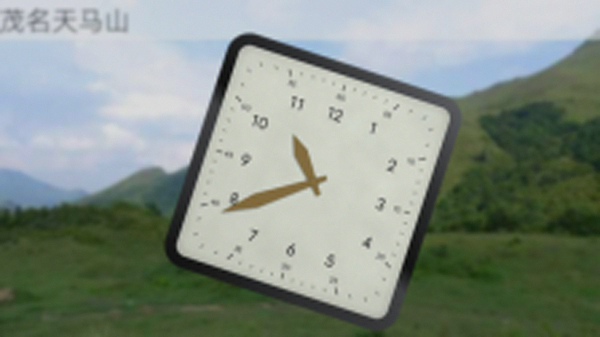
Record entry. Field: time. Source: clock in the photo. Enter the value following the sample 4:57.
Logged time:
10:39
